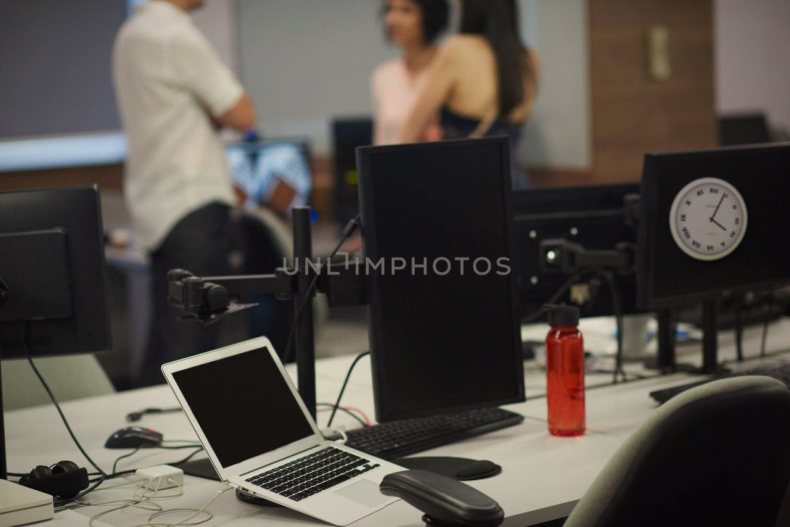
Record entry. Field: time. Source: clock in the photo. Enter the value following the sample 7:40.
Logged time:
4:04
